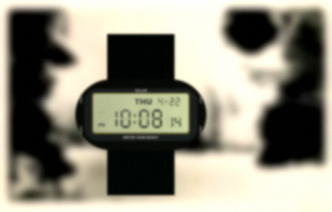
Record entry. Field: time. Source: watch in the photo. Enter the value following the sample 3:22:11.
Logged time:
10:08:14
